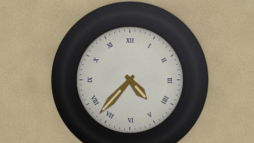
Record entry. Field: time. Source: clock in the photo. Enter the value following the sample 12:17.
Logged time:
4:37
